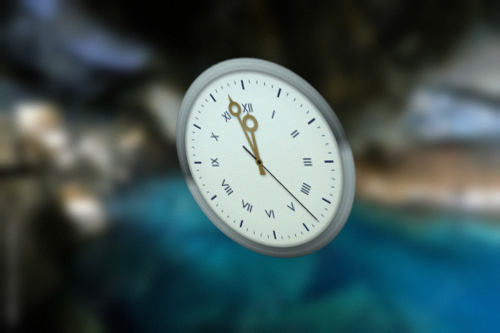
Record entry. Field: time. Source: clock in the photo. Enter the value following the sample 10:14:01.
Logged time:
11:57:23
